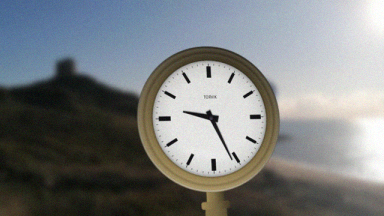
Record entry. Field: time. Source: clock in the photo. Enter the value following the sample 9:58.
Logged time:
9:26
